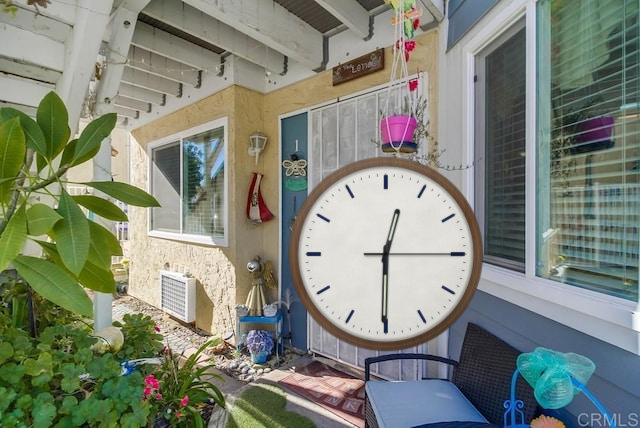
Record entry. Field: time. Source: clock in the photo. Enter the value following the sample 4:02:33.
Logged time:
12:30:15
